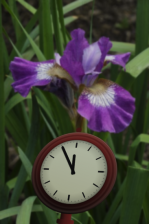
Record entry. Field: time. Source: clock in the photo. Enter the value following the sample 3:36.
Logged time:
11:55
